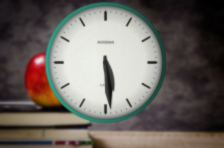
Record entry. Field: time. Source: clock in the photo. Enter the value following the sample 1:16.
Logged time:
5:29
